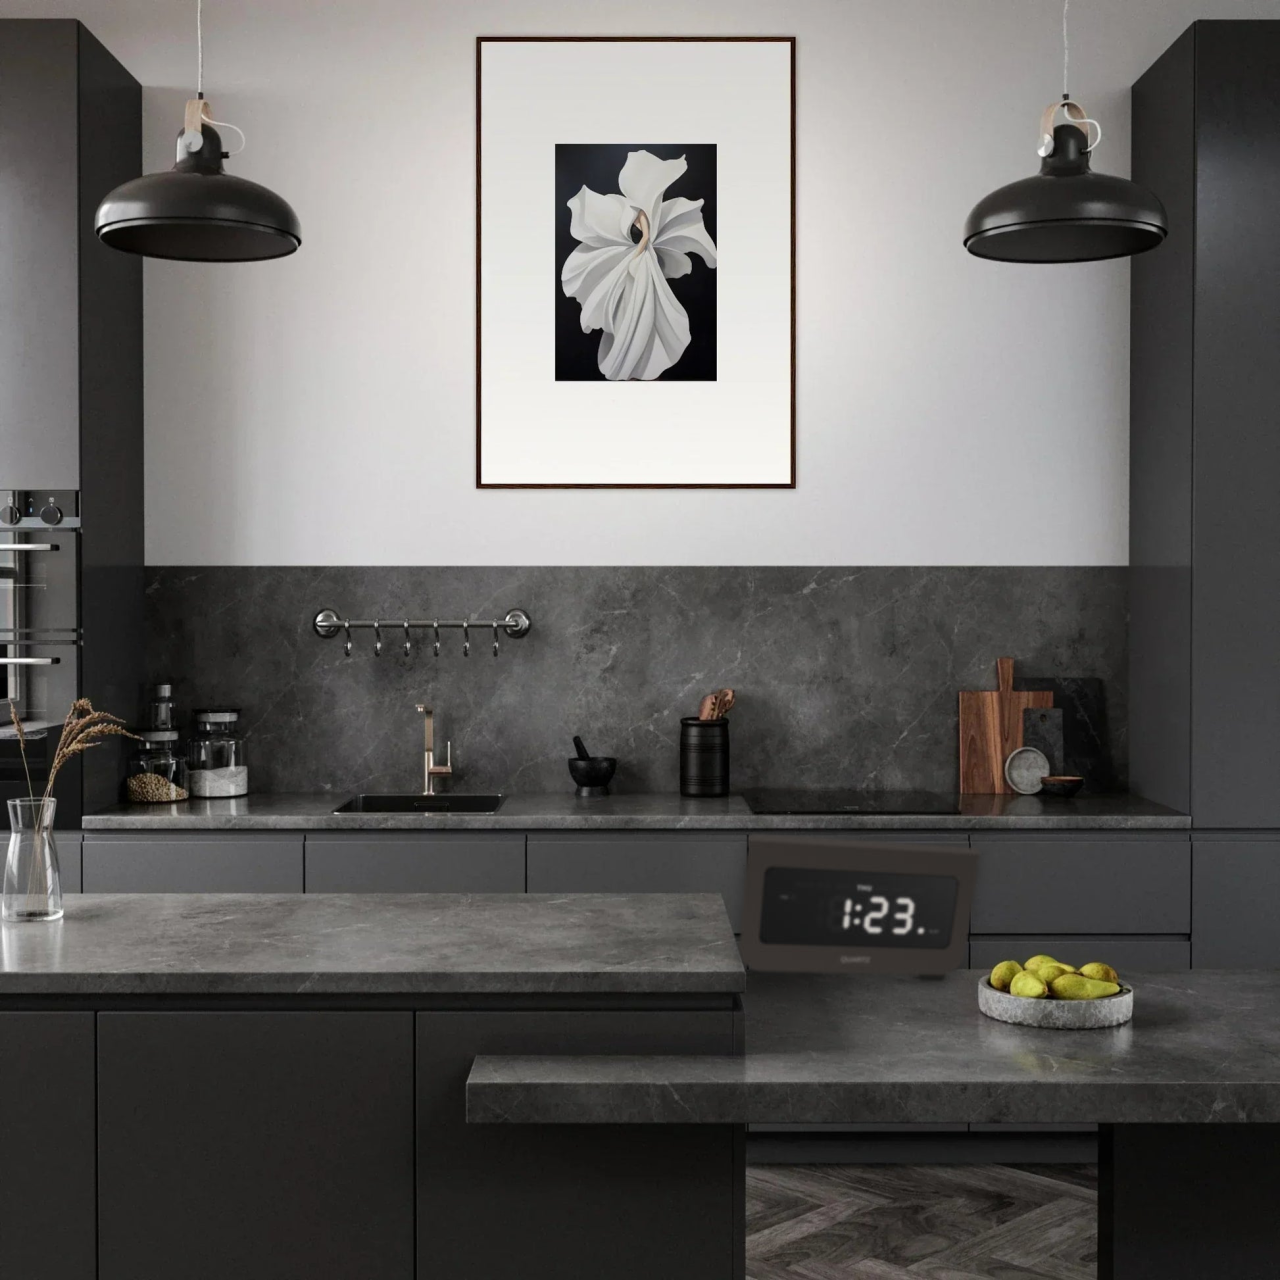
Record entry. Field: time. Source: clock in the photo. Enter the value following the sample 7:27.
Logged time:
1:23
